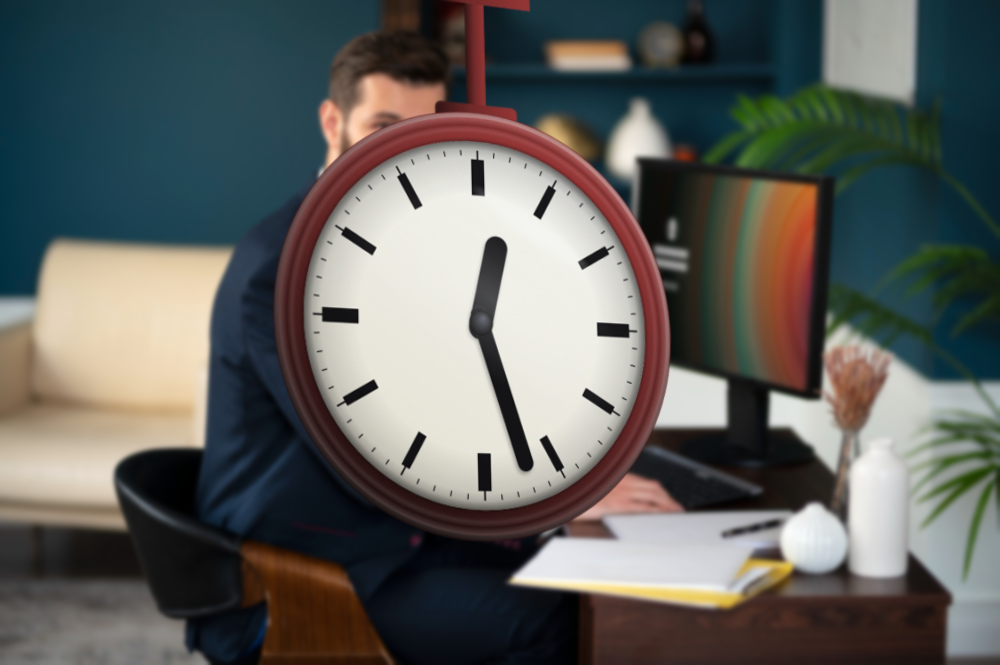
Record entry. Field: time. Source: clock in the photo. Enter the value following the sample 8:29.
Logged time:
12:27
